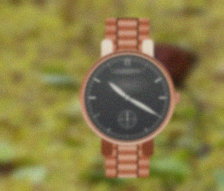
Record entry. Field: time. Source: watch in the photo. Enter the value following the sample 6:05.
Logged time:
10:20
